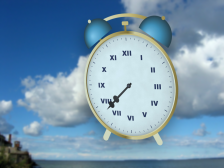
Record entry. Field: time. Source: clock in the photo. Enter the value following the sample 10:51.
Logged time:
7:38
